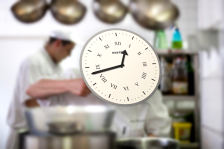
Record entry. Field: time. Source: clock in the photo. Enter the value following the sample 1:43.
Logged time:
12:43
